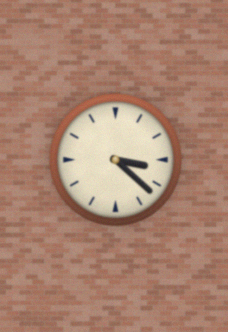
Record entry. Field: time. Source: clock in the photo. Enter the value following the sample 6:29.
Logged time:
3:22
